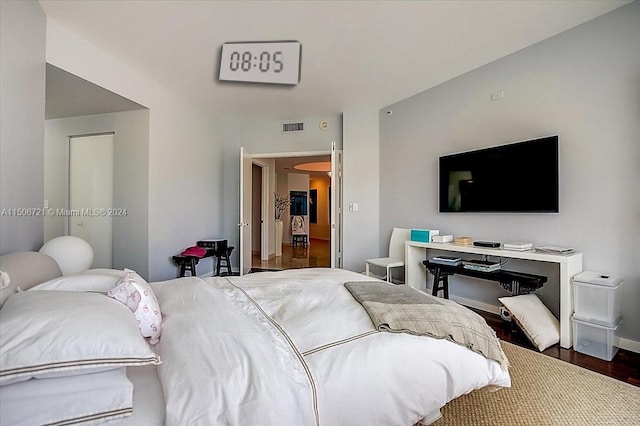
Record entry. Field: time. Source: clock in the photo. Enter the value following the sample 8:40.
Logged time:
8:05
